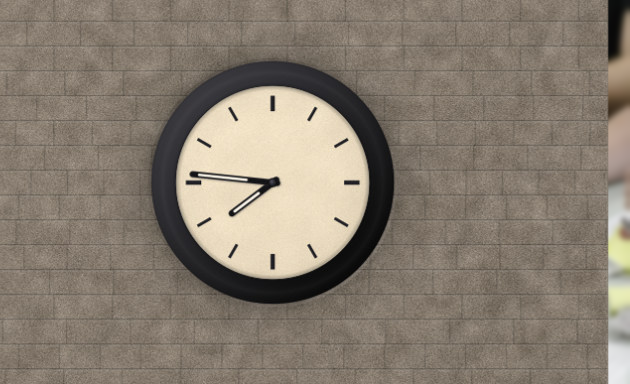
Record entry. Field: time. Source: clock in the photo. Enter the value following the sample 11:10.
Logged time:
7:46
